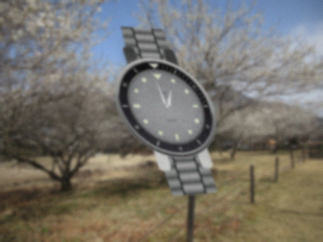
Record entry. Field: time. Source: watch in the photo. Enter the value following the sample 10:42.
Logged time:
12:59
